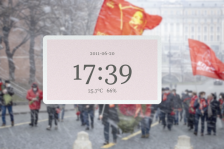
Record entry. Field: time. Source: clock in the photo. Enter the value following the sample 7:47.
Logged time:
17:39
